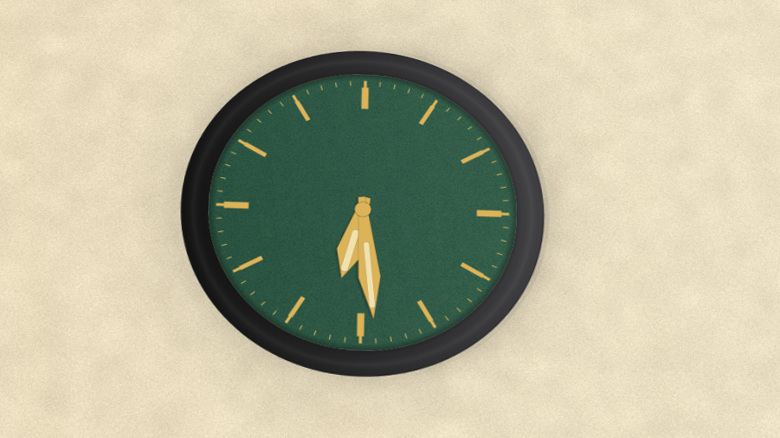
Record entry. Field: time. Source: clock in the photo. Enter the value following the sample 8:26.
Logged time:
6:29
